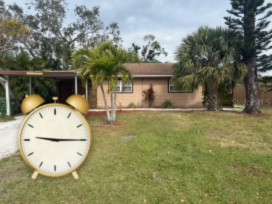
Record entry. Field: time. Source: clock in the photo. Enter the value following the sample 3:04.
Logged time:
9:15
